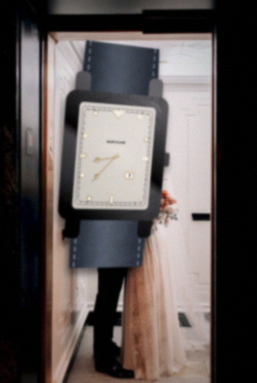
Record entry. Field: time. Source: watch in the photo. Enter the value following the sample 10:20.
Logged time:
8:37
